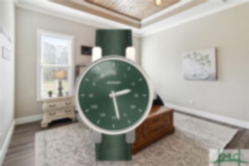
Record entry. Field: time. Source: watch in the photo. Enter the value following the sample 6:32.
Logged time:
2:28
